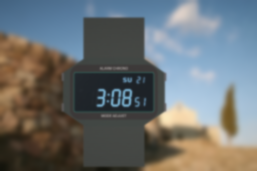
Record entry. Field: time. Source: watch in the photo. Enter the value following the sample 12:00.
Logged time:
3:08
